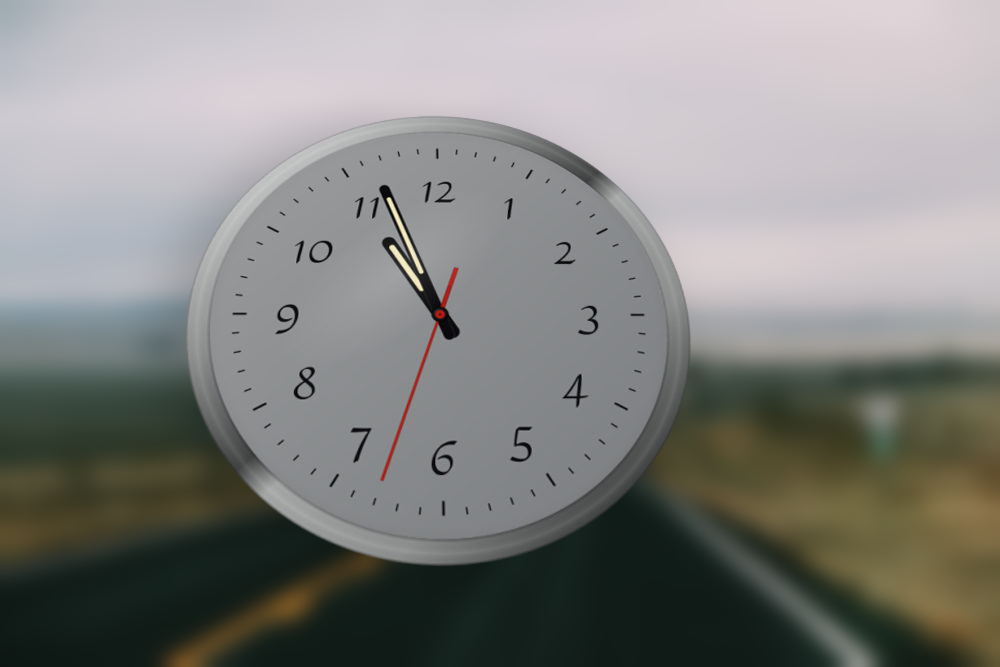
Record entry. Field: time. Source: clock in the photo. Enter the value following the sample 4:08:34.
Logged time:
10:56:33
